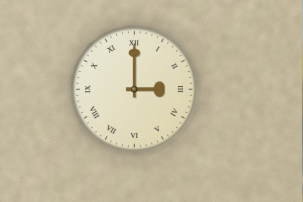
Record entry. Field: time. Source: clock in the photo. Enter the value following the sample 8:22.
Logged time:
3:00
